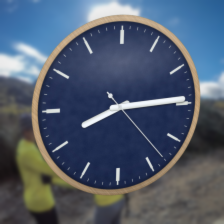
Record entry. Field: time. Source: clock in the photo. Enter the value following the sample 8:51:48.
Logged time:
8:14:23
